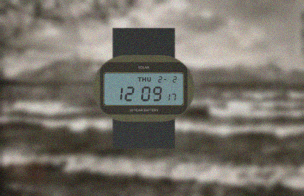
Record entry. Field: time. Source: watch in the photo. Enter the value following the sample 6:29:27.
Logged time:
12:09:17
